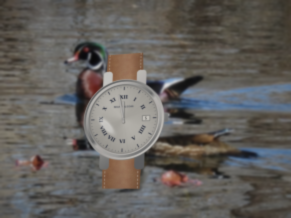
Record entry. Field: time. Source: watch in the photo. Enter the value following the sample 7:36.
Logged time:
11:58
